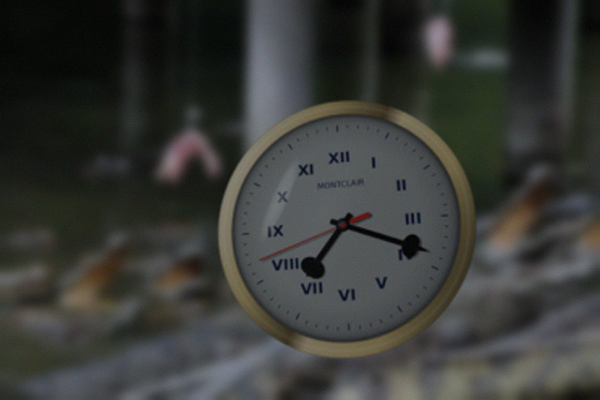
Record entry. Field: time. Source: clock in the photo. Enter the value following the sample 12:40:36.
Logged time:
7:18:42
